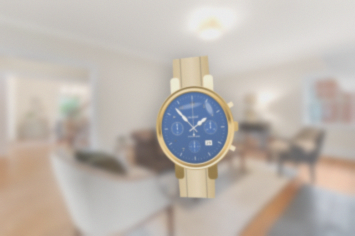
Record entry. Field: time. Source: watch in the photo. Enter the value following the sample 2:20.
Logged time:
1:53
